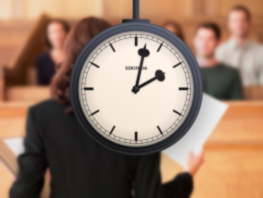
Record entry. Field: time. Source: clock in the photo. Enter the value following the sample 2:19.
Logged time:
2:02
